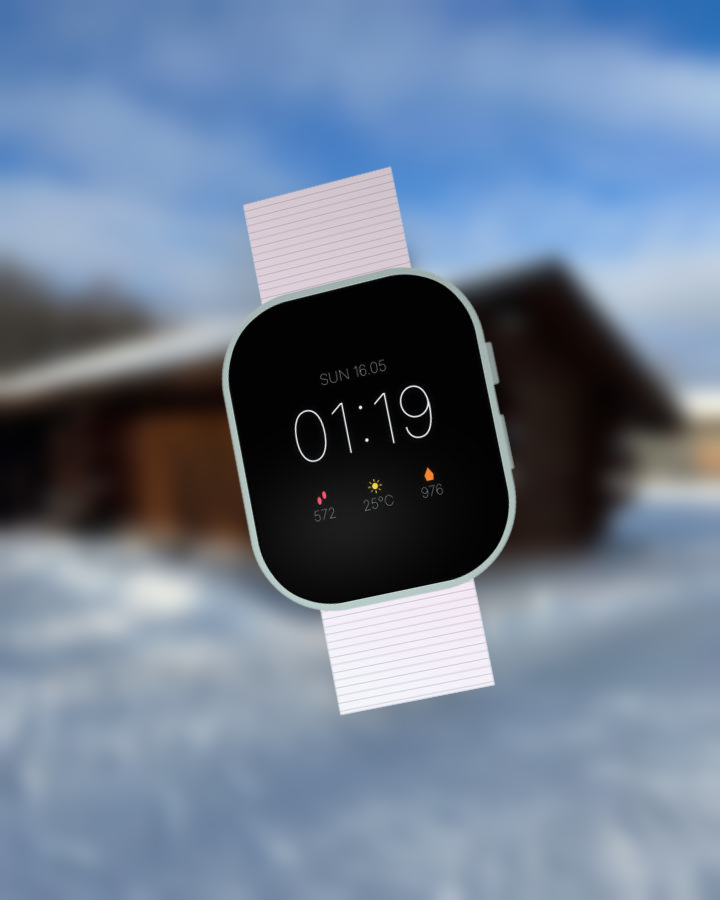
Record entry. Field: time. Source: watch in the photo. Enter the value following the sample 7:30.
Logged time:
1:19
